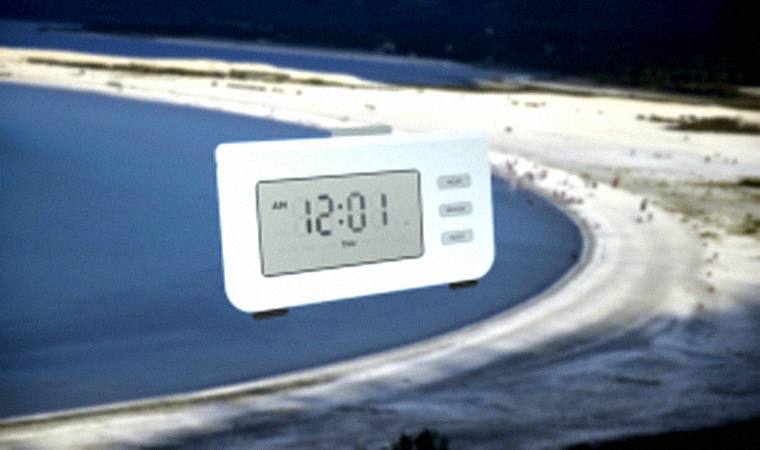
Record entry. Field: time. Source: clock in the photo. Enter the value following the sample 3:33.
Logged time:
12:01
